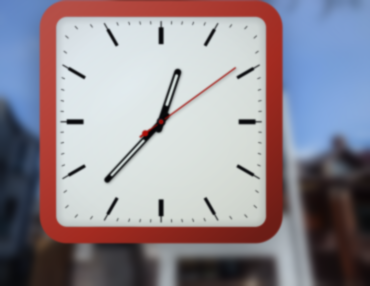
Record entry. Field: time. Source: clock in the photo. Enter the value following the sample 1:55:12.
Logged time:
12:37:09
